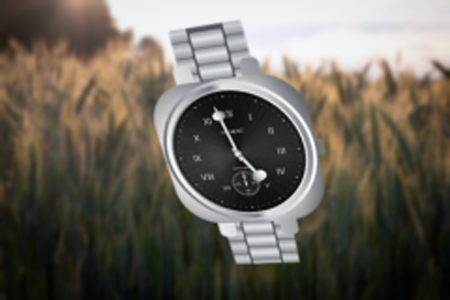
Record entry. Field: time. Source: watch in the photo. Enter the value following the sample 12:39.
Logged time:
4:58
